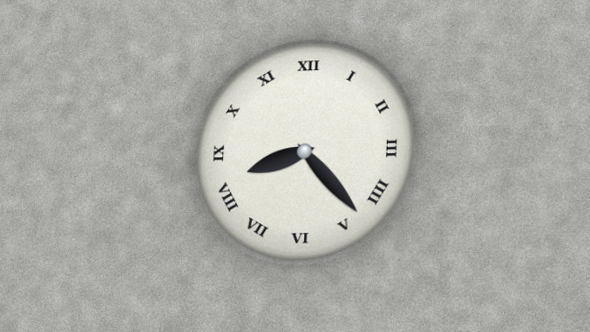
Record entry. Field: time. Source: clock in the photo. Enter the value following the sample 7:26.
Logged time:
8:23
